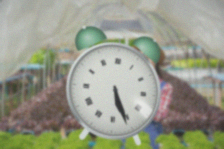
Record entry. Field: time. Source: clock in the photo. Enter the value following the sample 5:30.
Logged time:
5:26
